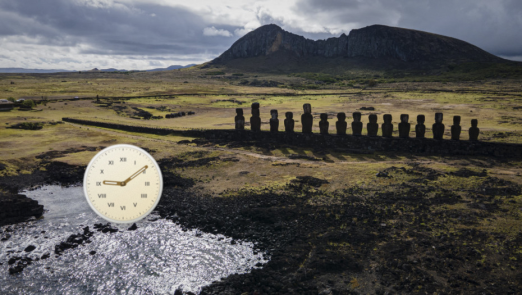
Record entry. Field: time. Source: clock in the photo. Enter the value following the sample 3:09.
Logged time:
9:09
